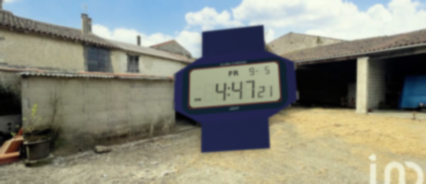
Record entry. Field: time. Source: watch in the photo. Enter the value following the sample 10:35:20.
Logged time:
4:47:21
